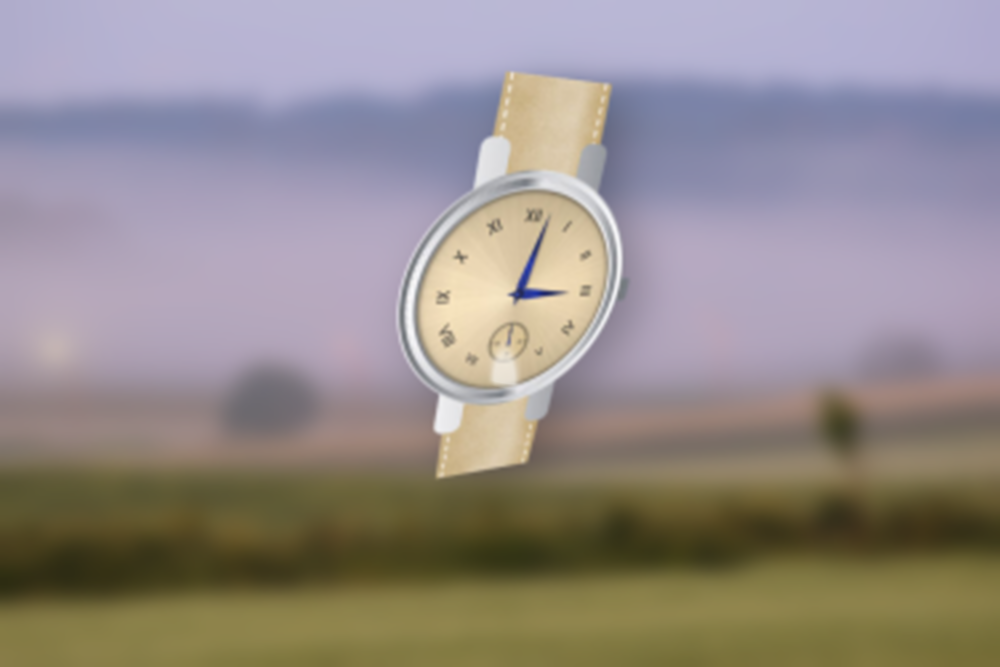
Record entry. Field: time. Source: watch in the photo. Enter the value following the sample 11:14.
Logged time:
3:02
